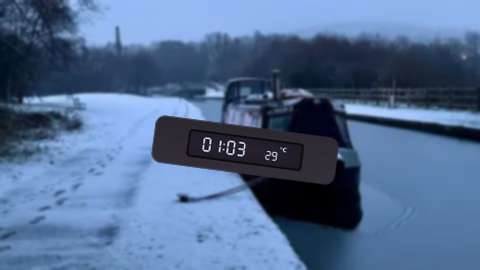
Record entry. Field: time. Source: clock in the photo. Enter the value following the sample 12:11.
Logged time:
1:03
